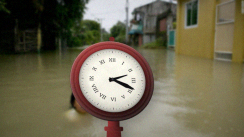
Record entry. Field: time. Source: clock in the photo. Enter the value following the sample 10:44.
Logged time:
2:19
